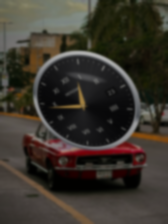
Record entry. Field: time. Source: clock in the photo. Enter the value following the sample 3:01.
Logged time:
12:49
